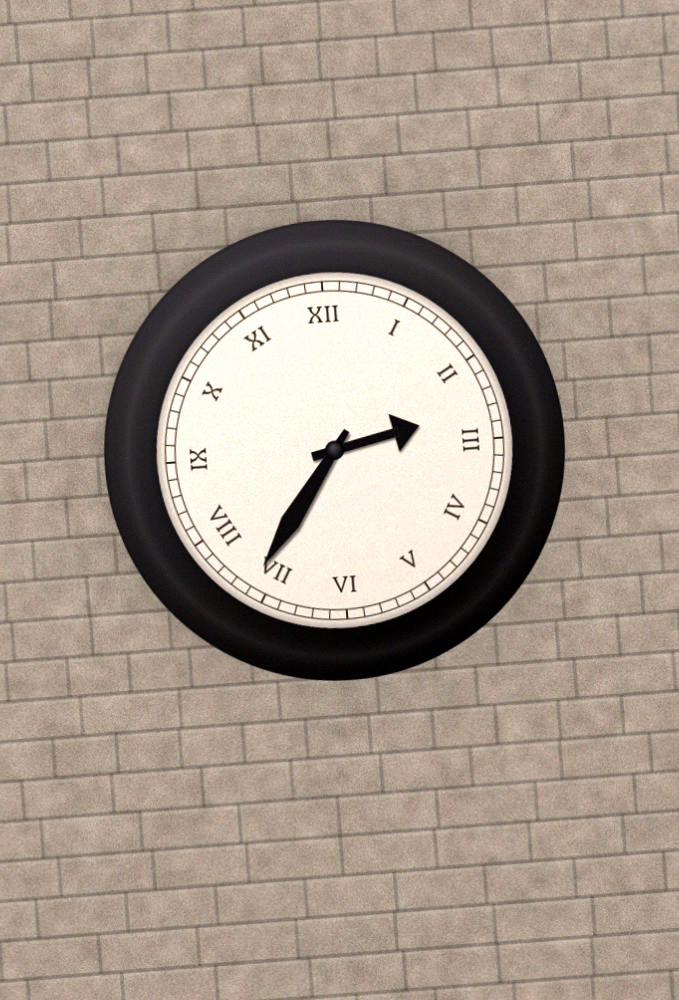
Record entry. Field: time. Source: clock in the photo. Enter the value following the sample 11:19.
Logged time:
2:36
